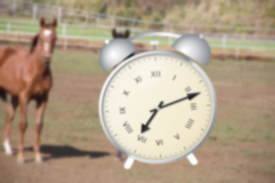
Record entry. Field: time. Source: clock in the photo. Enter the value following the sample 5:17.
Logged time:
7:12
